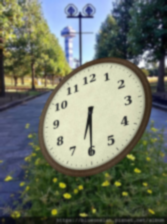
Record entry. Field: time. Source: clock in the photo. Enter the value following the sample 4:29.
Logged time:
6:30
